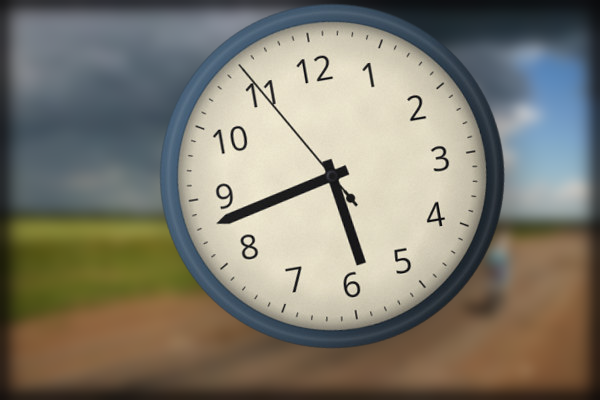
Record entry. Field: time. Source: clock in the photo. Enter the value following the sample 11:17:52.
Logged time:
5:42:55
